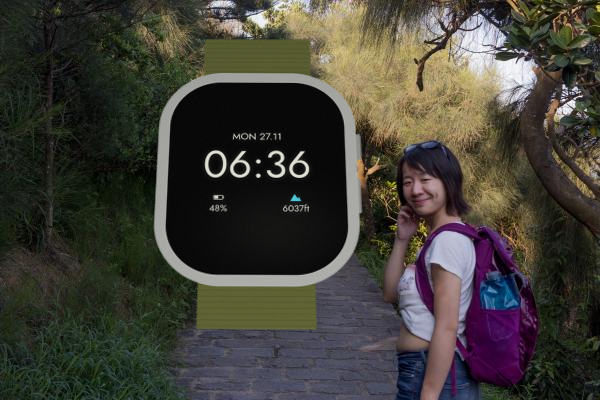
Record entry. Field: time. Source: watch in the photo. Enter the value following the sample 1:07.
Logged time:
6:36
